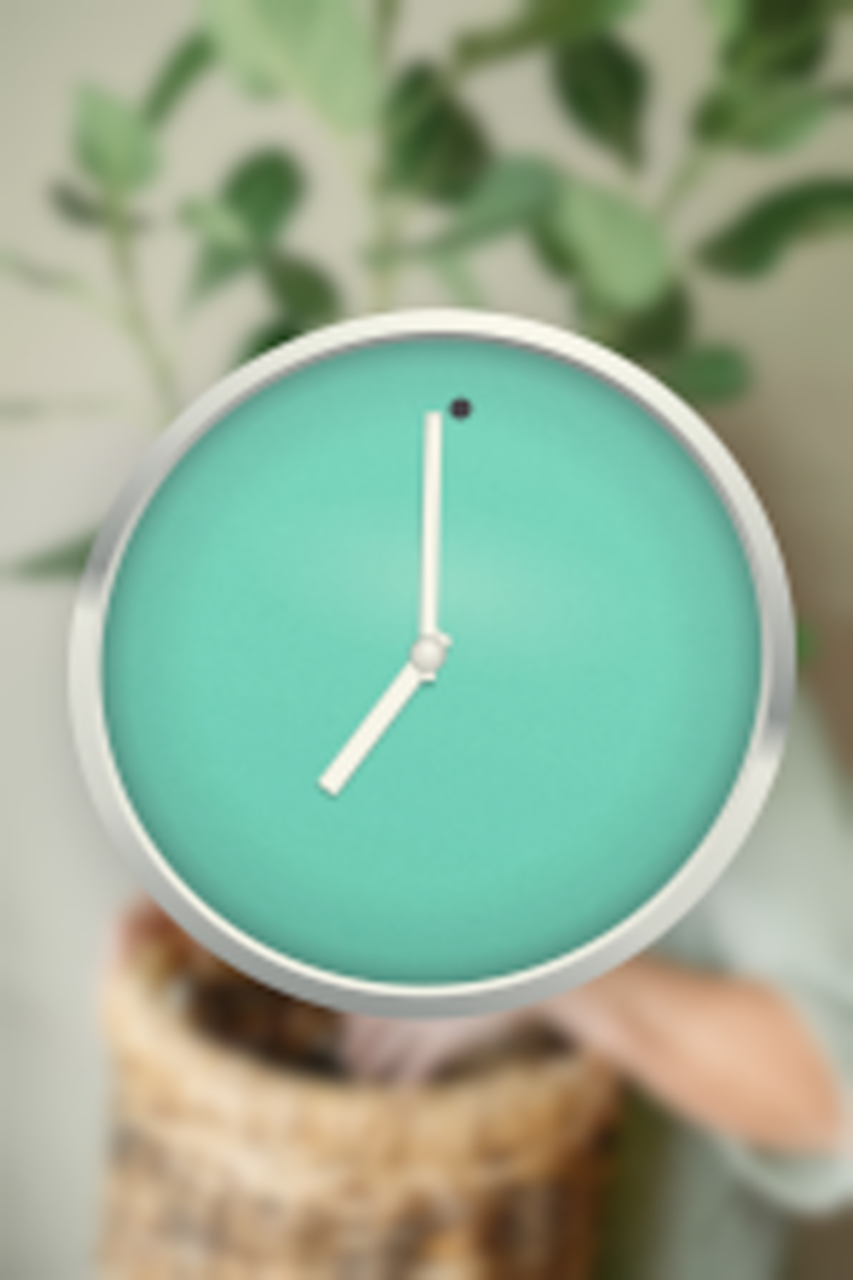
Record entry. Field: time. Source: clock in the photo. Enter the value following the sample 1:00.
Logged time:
6:59
